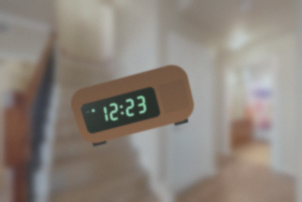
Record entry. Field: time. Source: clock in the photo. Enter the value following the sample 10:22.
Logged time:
12:23
